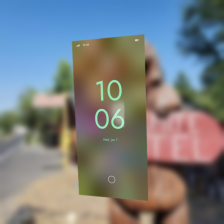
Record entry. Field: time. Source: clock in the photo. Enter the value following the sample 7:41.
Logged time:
10:06
